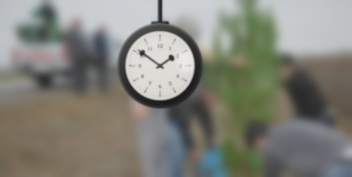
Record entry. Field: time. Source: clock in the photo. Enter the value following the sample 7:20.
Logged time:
1:51
